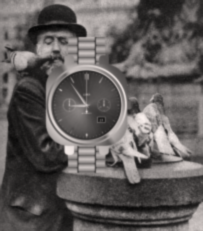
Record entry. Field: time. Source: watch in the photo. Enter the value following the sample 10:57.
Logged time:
8:54
